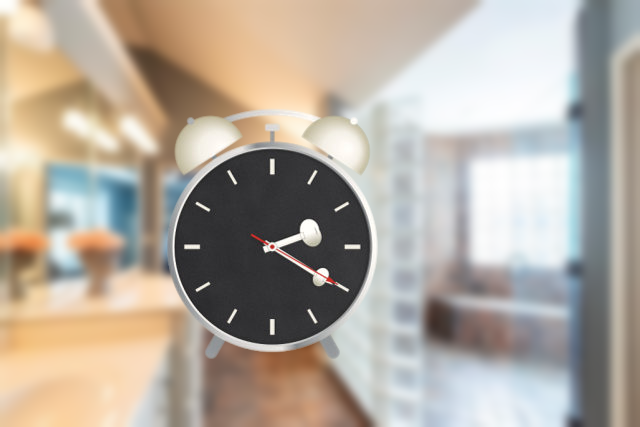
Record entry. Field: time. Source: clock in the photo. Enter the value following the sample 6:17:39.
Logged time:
2:20:20
